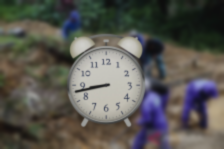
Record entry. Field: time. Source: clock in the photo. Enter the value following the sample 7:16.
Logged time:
8:43
